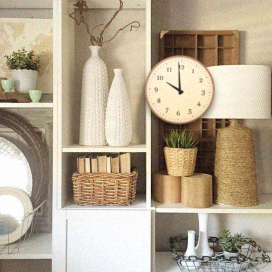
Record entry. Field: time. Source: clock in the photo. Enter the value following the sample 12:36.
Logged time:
9:59
